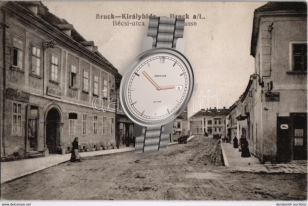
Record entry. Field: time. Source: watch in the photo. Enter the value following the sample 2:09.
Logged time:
2:52
